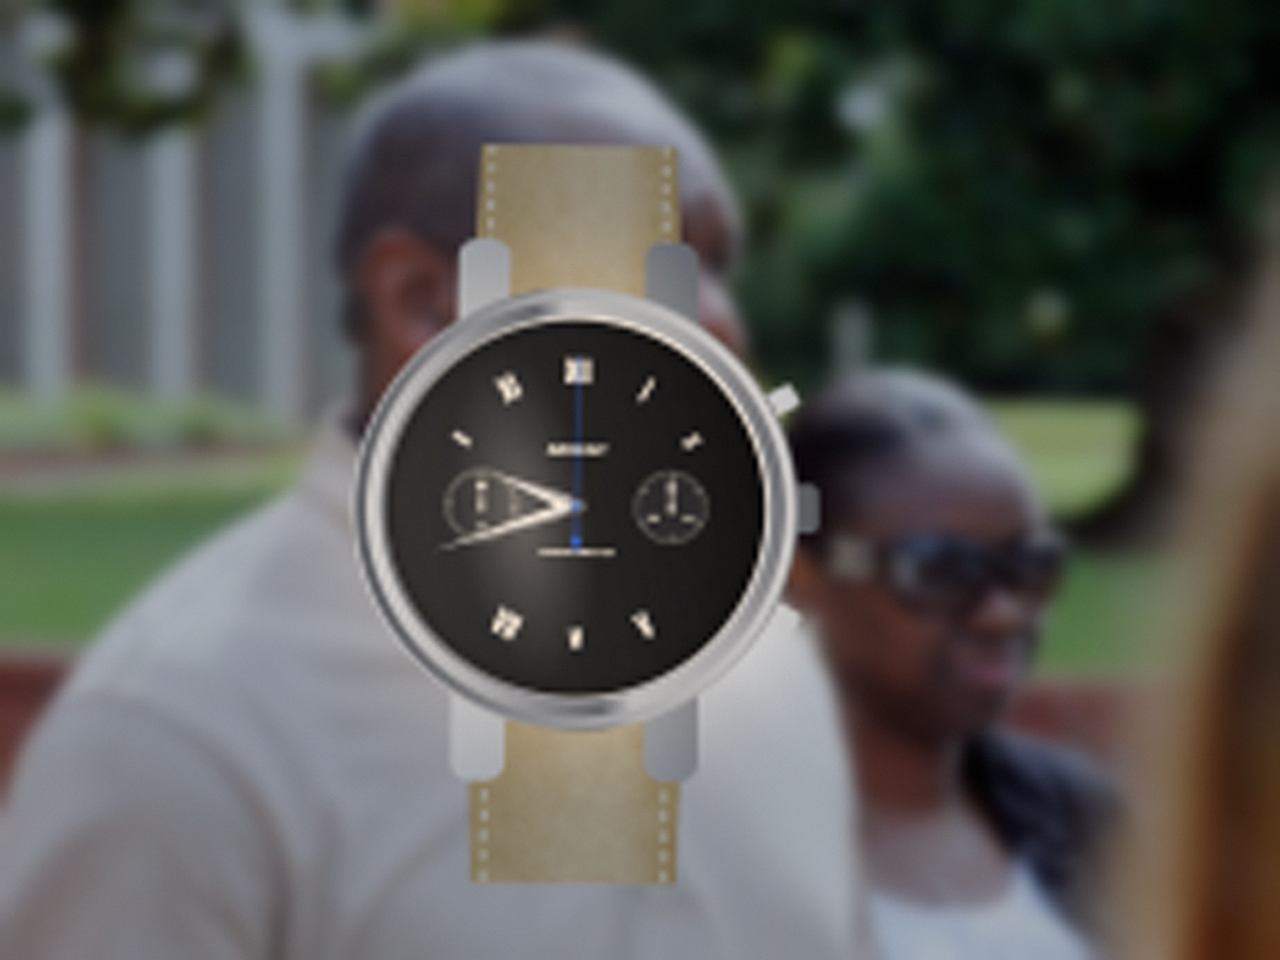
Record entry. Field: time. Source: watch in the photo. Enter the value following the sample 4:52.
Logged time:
9:42
